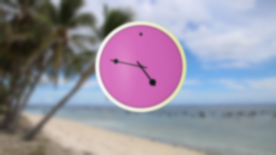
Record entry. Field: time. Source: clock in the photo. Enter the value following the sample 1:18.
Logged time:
4:47
